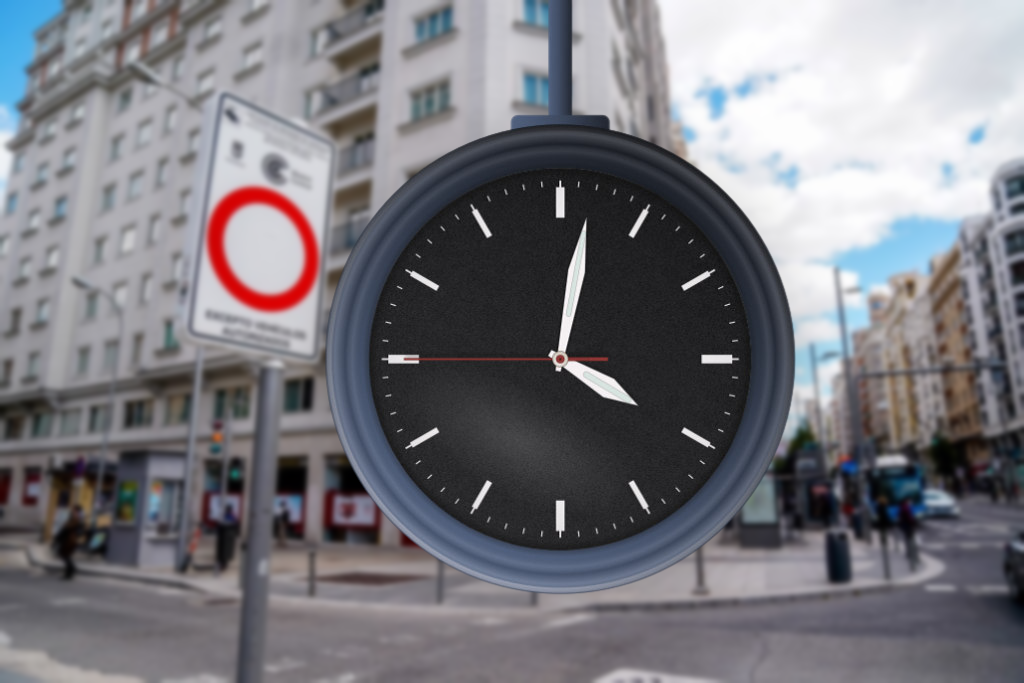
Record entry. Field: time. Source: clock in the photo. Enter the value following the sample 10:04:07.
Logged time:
4:01:45
